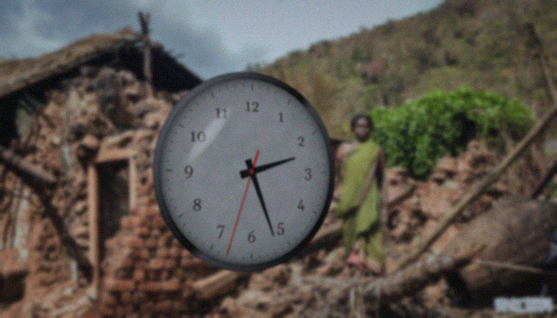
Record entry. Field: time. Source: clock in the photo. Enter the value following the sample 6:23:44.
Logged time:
2:26:33
